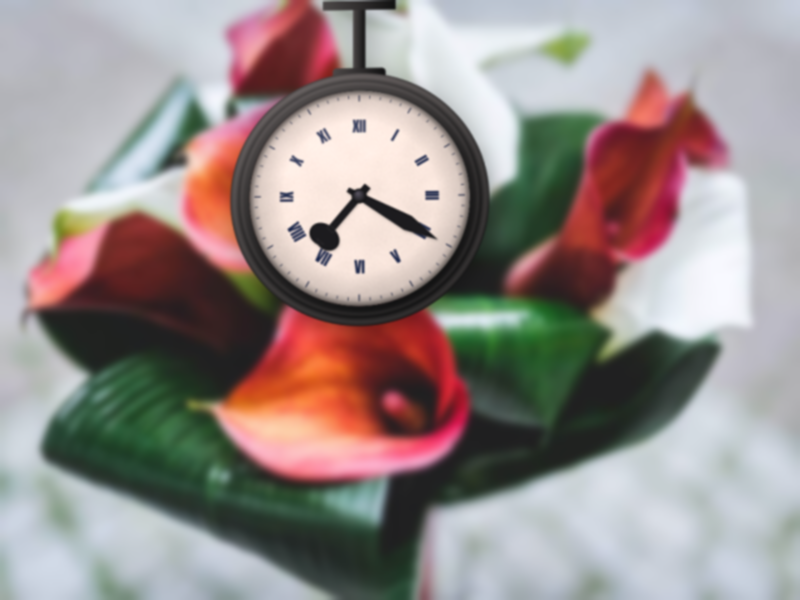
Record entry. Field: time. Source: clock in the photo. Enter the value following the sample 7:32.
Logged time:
7:20
